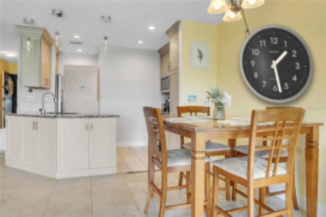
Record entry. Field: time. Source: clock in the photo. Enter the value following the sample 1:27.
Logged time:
1:28
